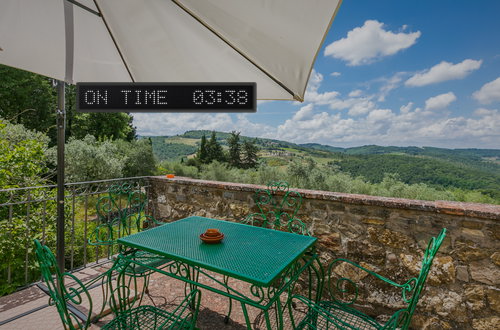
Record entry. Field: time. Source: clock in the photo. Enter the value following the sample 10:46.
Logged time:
3:38
